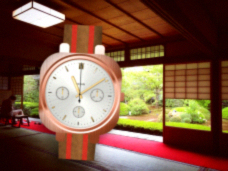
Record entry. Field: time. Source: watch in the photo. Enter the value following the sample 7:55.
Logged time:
11:09
